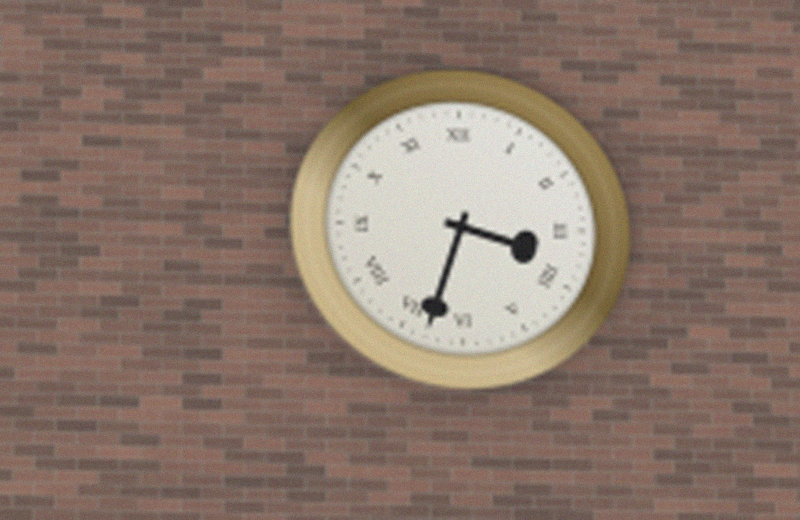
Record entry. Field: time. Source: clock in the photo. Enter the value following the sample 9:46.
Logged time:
3:33
